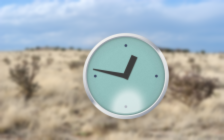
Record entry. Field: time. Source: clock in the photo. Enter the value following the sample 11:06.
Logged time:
12:47
